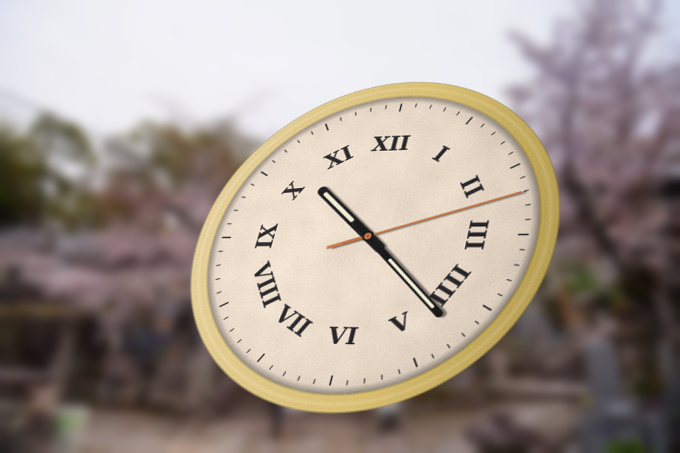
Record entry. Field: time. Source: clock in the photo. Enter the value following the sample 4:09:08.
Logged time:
10:22:12
